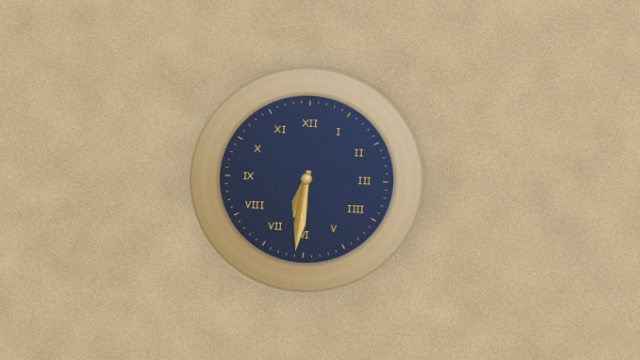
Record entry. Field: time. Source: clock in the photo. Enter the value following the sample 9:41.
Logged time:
6:31
